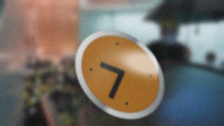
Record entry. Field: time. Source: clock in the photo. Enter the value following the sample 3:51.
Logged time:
9:35
